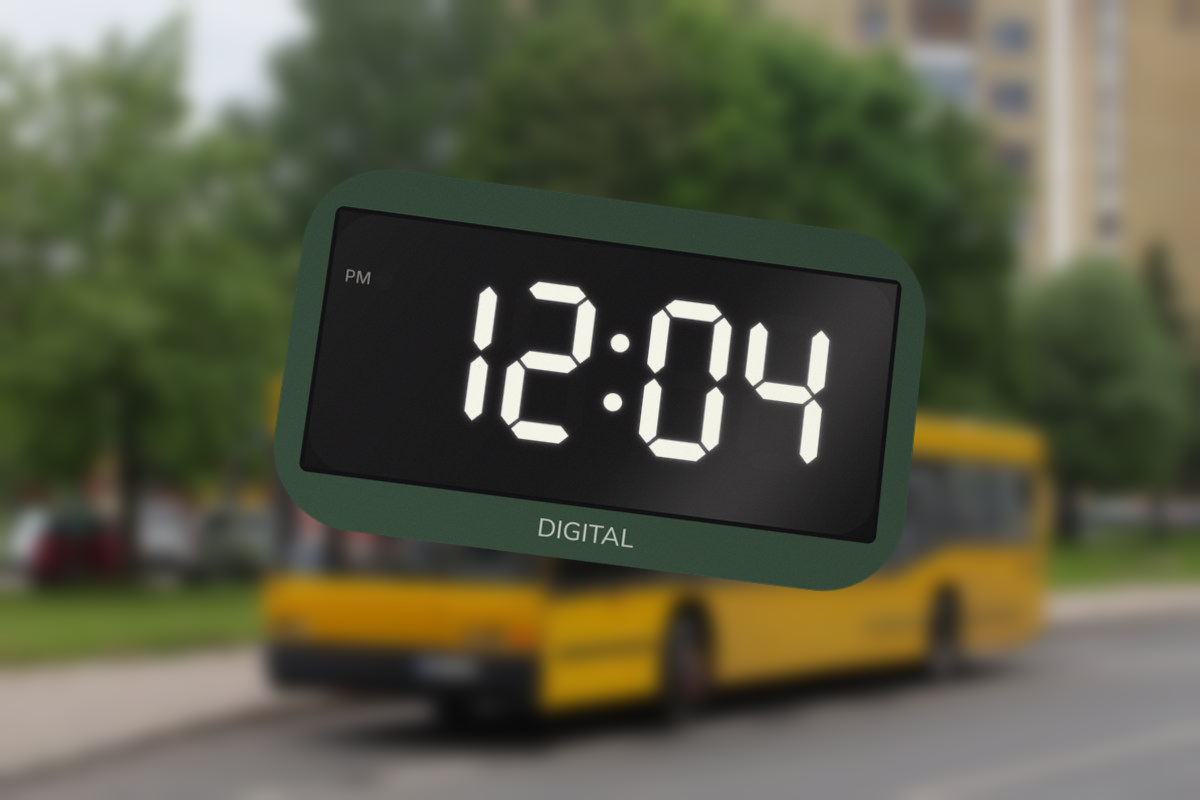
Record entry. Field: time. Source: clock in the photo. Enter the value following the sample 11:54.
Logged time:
12:04
